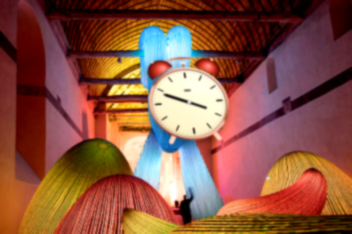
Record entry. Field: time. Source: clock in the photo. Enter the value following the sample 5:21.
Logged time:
3:49
